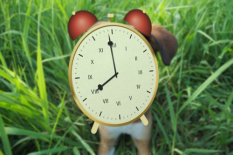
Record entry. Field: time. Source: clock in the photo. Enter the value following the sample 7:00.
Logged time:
7:59
